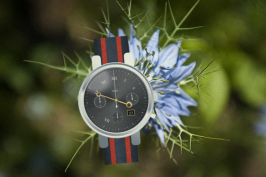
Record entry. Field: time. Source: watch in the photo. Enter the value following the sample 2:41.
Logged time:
3:49
